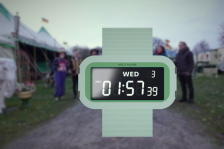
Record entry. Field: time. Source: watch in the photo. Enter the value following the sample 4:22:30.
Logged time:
1:57:39
